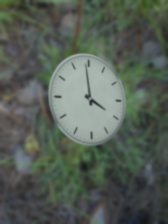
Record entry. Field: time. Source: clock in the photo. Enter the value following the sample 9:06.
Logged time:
3:59
